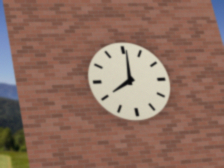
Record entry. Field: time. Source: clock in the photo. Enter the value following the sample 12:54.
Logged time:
8:01
